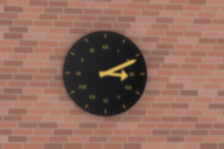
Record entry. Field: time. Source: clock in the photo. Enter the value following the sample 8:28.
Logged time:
3:11
